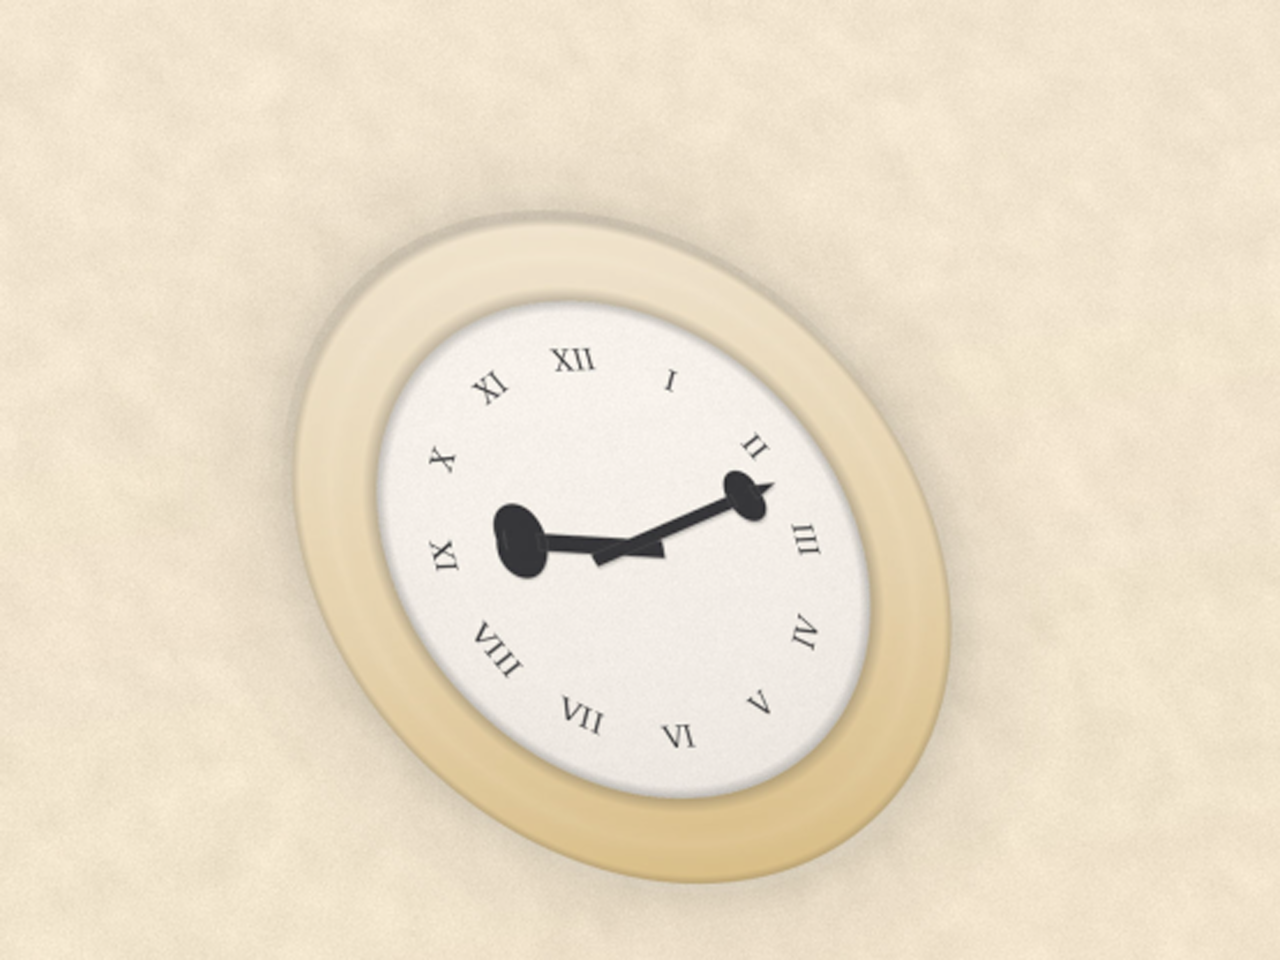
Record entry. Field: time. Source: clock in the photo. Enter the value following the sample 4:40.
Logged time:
9:12
